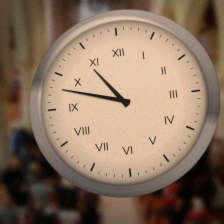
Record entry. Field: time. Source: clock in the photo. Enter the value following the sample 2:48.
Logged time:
10:48
